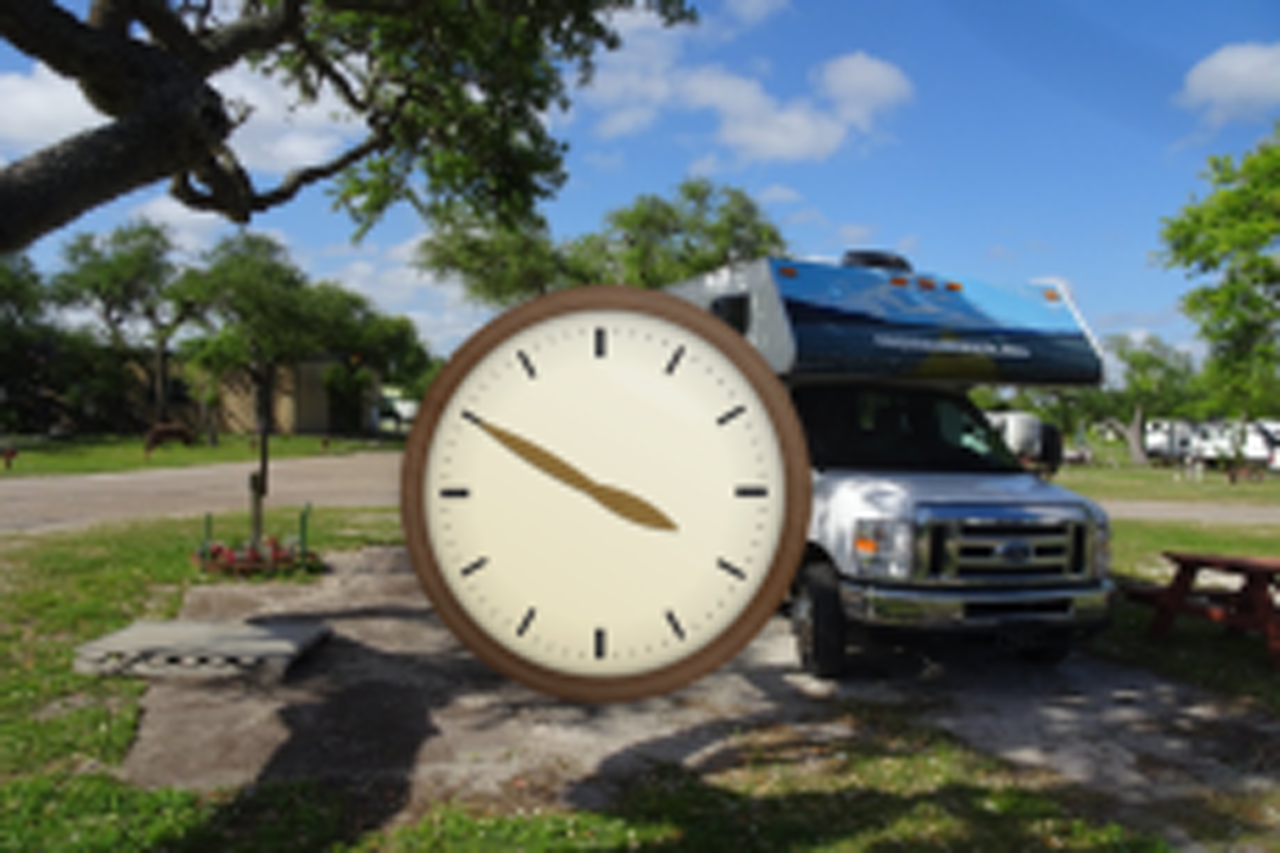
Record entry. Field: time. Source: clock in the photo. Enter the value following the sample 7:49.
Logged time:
3:50
